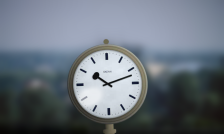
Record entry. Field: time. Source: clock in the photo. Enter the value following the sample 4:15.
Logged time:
10:12
